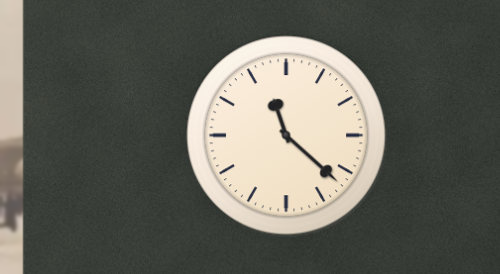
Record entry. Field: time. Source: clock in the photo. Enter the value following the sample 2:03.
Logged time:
11:22
